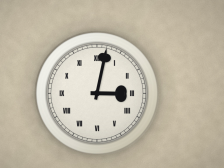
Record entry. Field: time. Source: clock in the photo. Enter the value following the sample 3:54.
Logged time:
3:02
